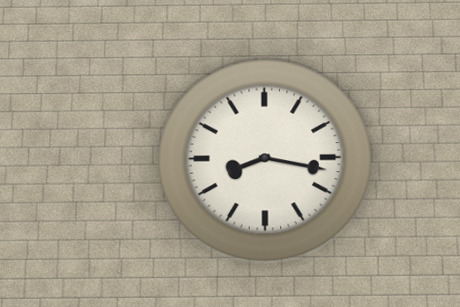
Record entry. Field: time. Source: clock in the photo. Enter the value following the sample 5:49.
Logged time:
8:17
